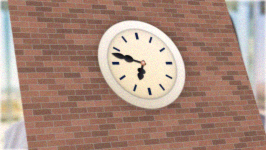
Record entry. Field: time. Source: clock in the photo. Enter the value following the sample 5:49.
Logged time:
6:48
